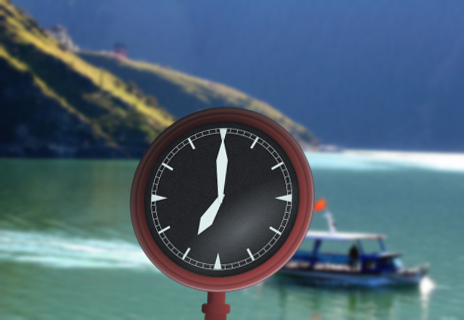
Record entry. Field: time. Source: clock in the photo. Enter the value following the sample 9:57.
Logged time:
7:00
